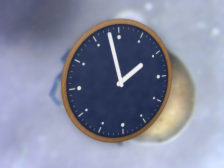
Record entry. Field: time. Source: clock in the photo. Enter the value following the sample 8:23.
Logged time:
1:58
